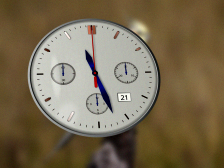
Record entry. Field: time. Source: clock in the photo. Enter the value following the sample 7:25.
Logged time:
11:27
